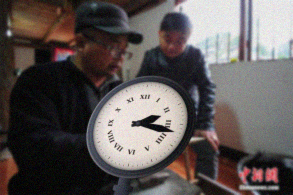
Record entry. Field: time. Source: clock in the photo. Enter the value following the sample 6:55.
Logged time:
2:17
